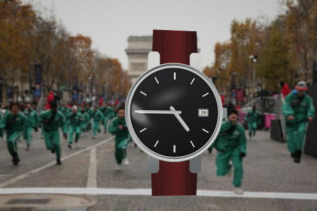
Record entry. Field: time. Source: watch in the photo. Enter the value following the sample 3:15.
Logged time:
4:45
